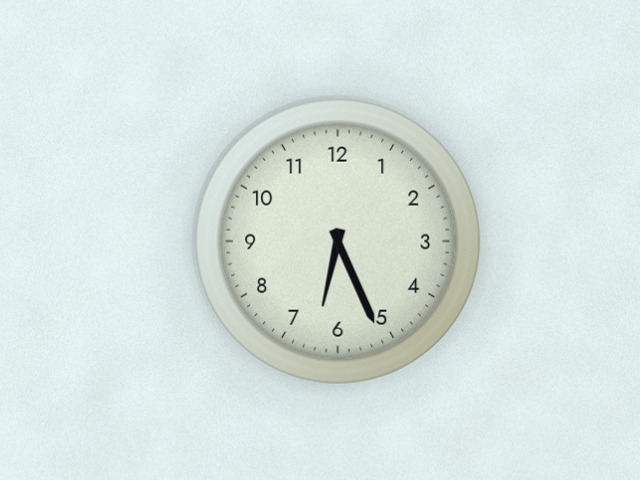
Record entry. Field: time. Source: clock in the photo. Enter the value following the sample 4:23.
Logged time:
6:26
